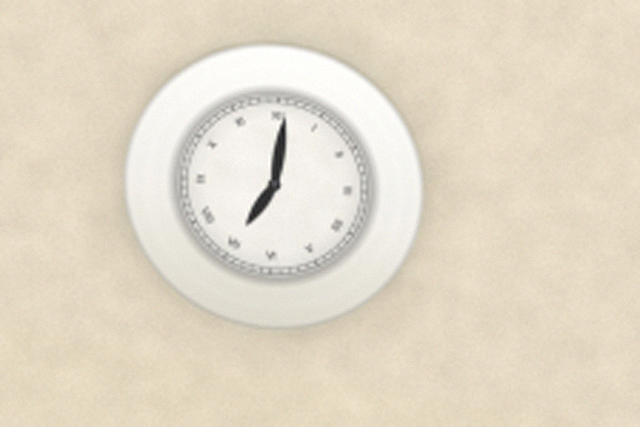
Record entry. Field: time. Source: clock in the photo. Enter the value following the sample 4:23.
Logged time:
7:01
